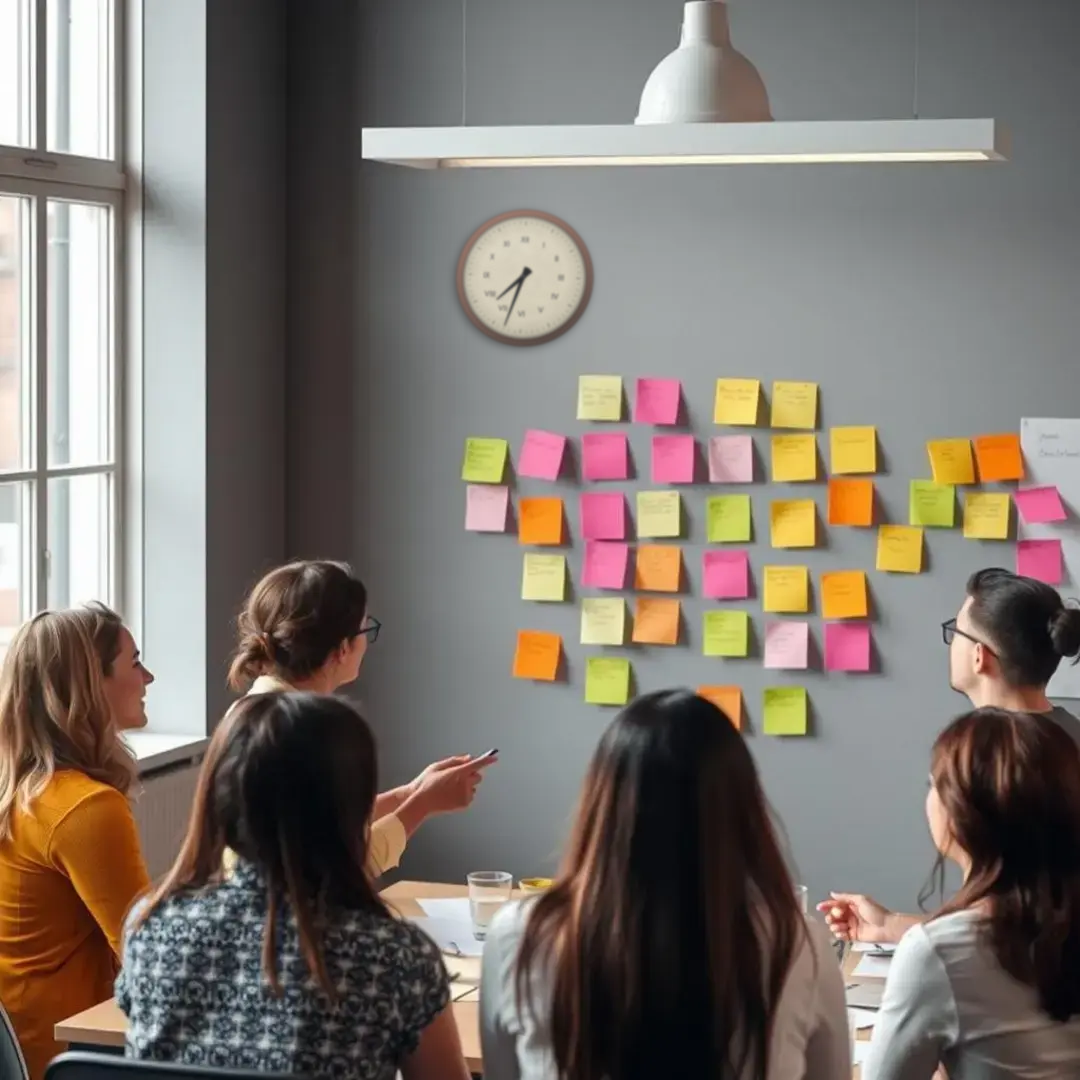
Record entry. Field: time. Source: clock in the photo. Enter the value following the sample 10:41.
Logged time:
7:33
